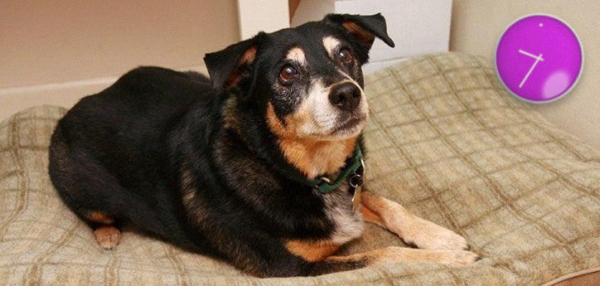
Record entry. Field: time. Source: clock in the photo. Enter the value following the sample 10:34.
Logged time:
9:35
